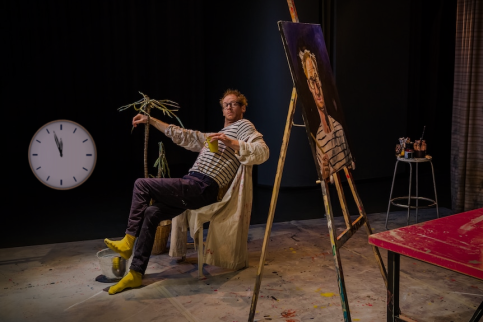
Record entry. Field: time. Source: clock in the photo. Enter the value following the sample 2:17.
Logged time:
11:57
